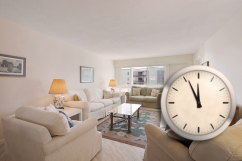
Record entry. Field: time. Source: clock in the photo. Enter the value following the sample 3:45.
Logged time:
11:56
